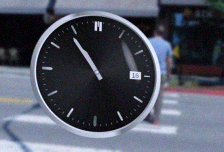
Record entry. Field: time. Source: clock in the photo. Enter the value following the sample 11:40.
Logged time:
10:54
